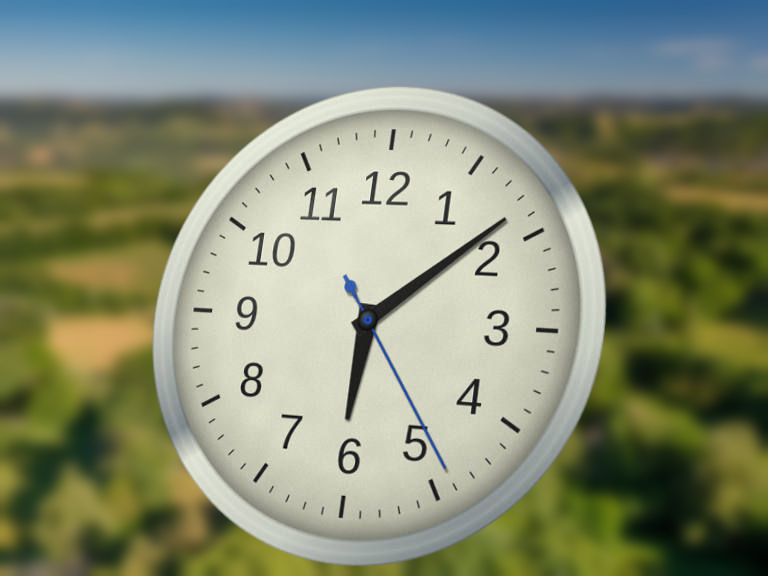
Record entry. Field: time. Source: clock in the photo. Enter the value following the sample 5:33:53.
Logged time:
6:08:24
